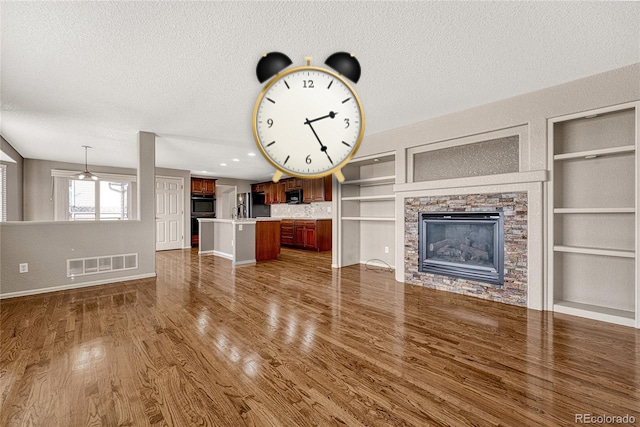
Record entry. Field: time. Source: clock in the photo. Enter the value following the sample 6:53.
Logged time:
2:25
